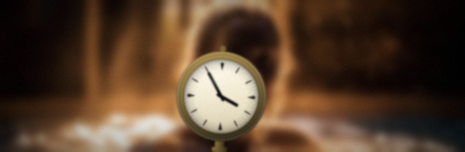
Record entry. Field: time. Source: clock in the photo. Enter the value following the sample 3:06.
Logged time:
3:55
